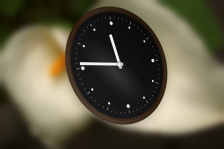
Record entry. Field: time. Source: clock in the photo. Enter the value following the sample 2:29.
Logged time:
11:46
